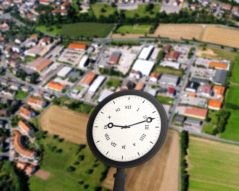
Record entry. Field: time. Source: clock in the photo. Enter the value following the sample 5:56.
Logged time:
9:12
